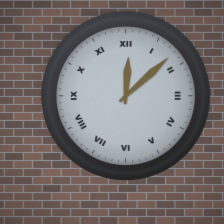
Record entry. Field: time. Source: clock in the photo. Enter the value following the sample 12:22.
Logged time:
12:08
